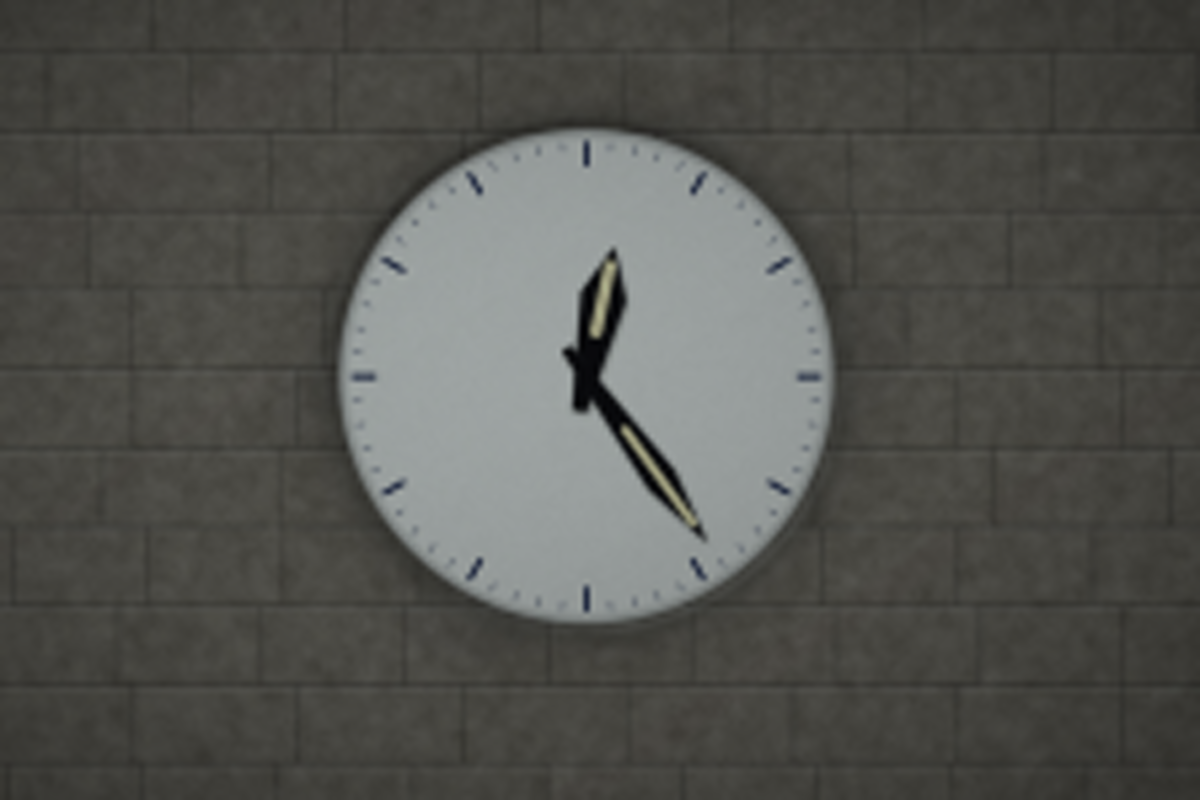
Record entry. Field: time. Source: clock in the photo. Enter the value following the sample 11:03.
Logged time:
12:24
